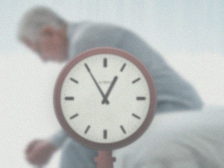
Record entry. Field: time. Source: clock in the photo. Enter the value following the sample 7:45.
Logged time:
12:55
